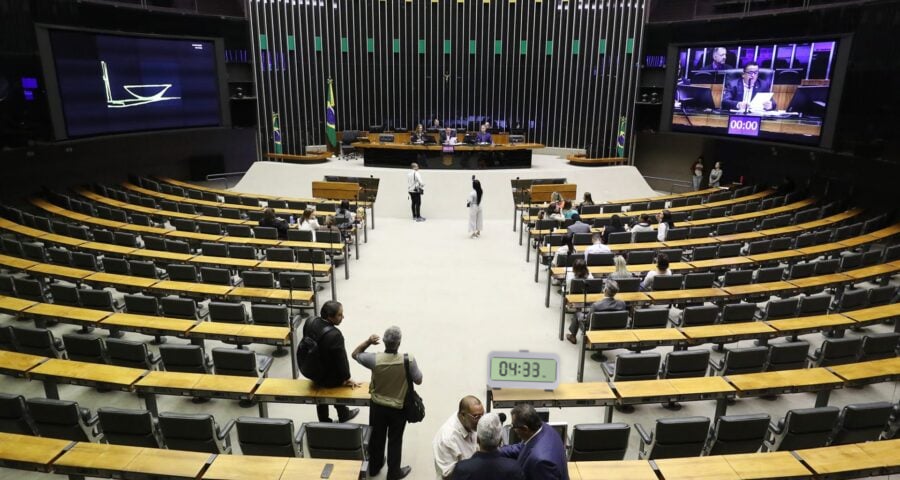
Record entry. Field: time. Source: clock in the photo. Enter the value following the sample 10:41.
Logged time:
4:33
